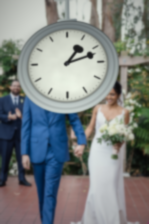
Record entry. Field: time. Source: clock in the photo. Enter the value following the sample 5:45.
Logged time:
1:12
